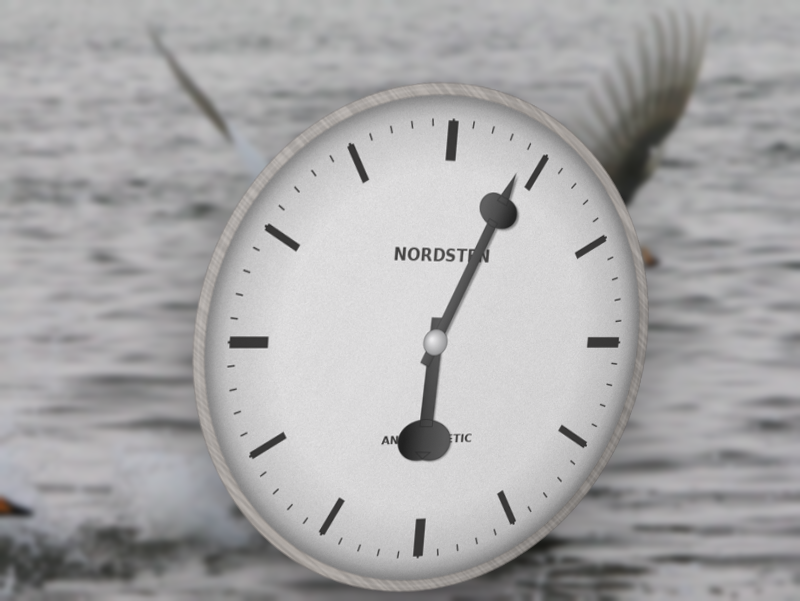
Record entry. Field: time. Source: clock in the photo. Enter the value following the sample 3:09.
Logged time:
6:04
